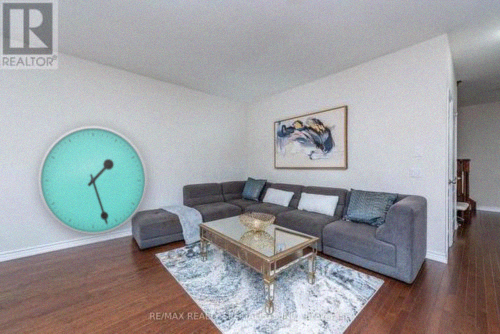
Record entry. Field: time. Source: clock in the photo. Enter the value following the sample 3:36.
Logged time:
1:27
